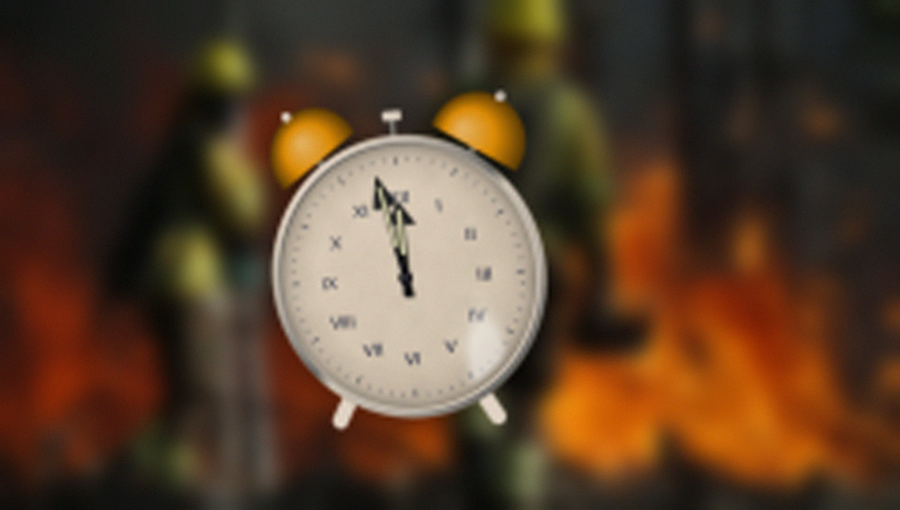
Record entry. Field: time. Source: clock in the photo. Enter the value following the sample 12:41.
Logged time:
11:58
